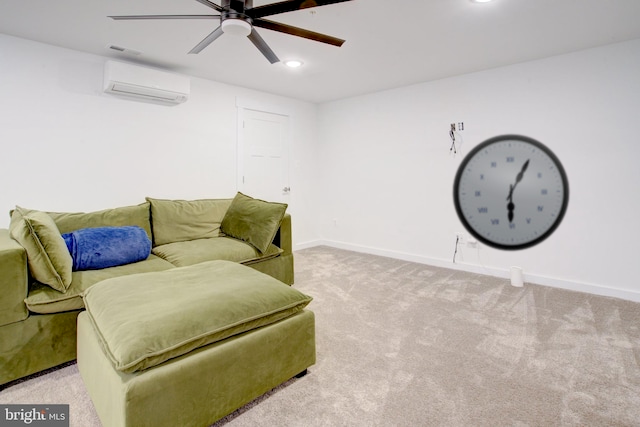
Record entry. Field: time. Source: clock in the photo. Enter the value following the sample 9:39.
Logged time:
6:05
